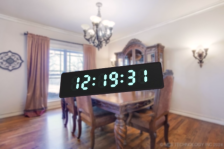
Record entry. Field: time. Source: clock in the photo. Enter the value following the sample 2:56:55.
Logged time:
12:19:31
